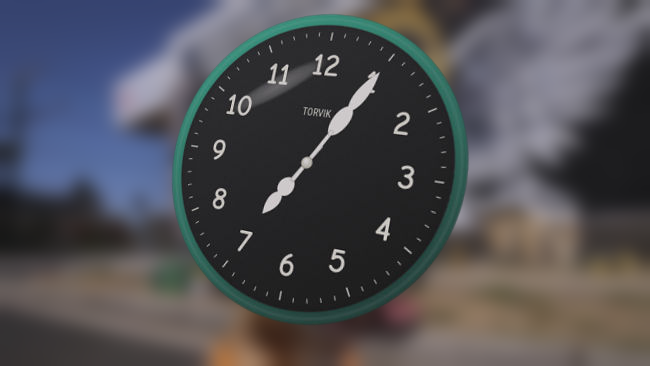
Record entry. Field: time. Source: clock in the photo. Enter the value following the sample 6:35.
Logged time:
7:05
